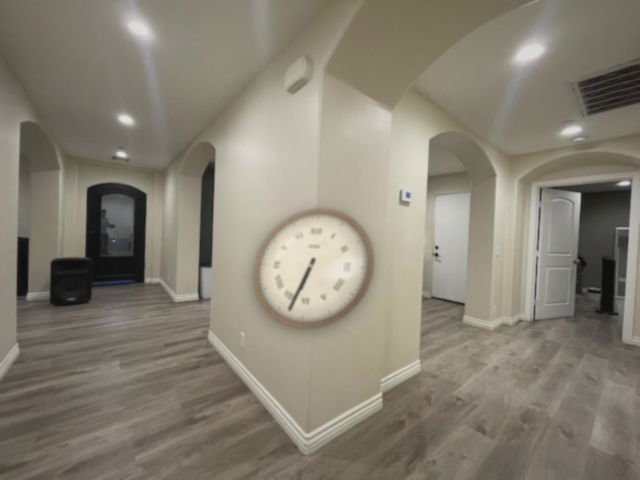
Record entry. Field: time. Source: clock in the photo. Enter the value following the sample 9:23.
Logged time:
6:33
